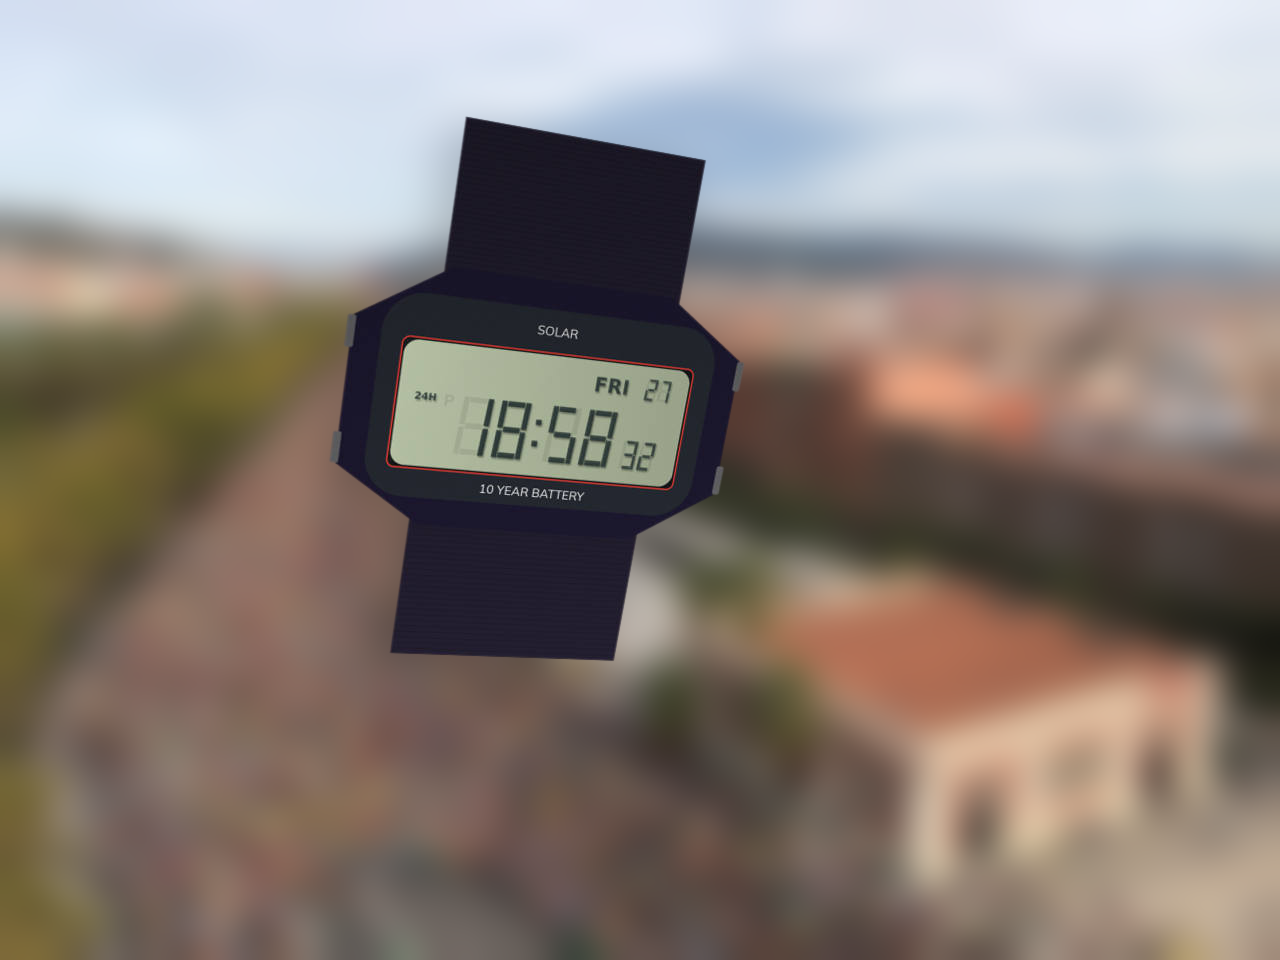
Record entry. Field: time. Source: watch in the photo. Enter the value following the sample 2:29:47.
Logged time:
18:58:32
